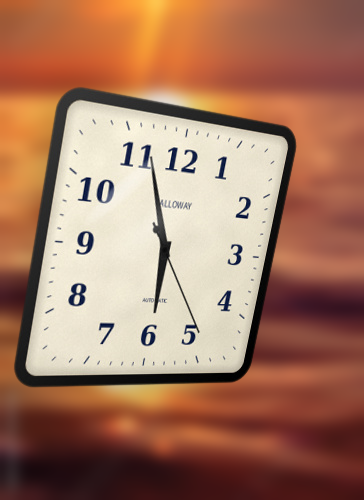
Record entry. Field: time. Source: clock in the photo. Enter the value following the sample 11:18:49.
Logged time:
5:56:24
